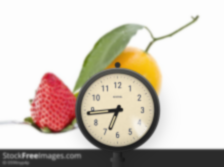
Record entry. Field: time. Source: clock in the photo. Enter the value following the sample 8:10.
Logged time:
6:44
